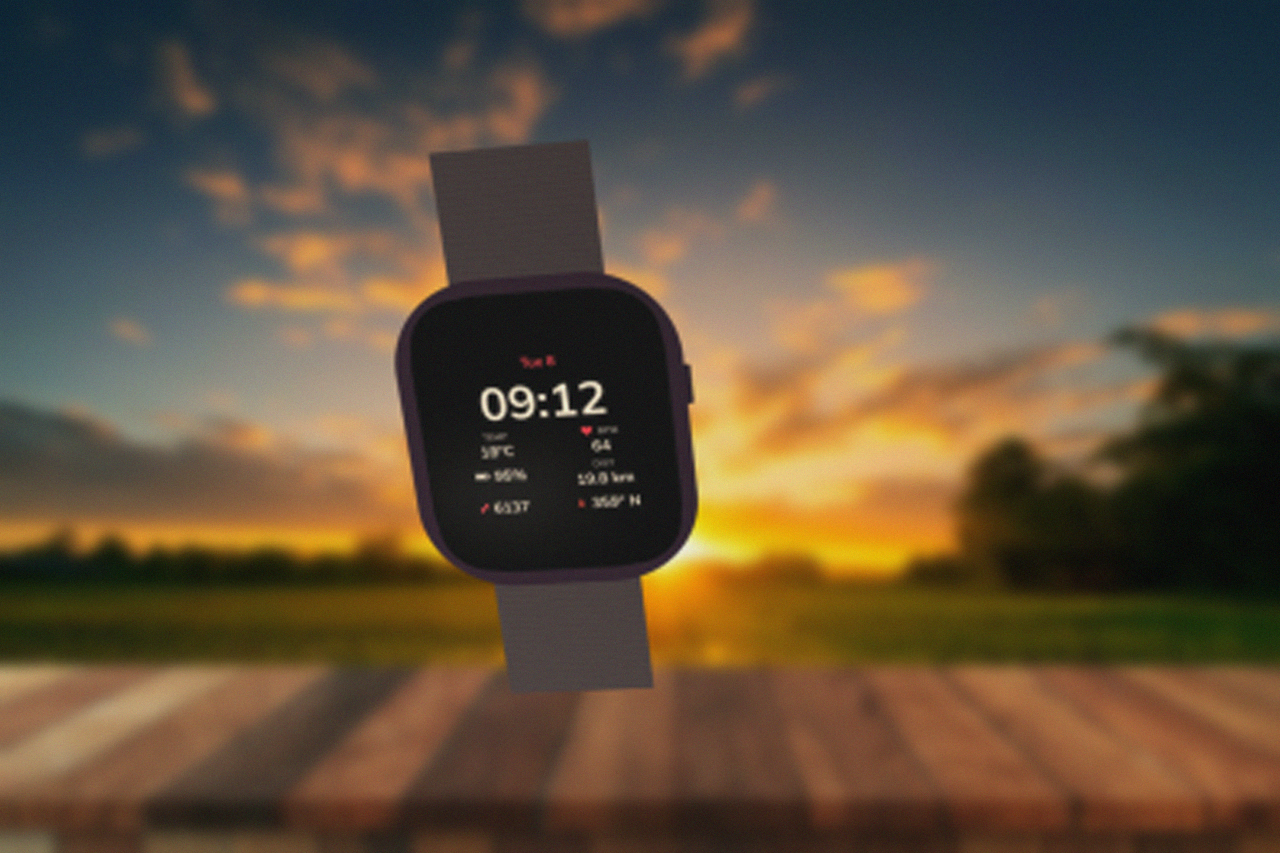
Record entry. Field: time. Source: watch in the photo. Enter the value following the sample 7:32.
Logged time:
9:12
